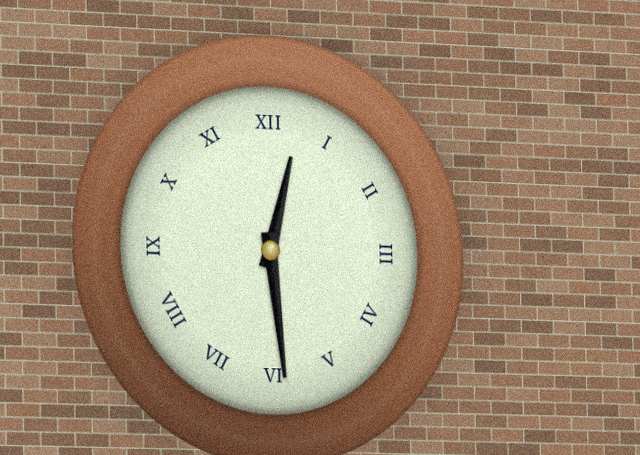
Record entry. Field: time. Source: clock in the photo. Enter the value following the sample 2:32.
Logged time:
12:29
